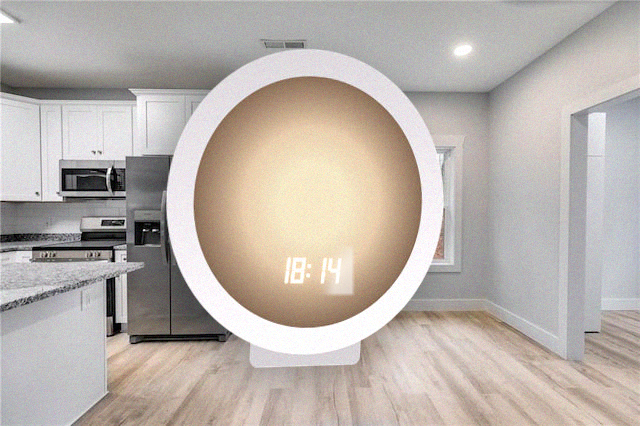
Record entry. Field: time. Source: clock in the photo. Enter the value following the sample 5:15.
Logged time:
18:14
